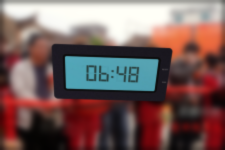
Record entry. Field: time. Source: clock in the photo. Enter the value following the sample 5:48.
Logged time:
6:48
